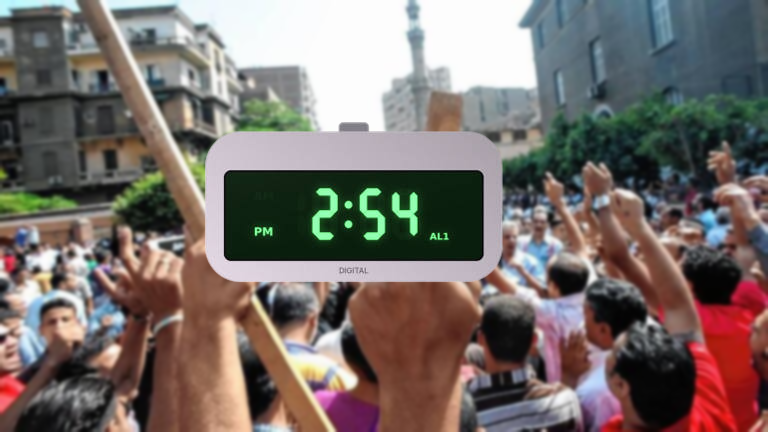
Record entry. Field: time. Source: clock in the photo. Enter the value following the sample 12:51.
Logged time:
2:54
